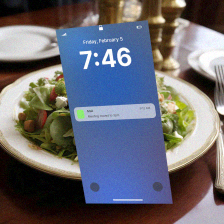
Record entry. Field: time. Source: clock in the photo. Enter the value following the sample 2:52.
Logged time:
7:46
